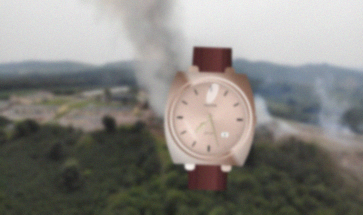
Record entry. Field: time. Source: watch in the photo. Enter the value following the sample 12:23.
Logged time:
7:27
